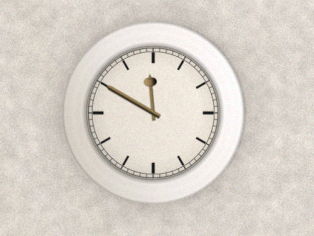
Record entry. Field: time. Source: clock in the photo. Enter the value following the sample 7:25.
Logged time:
11:50
